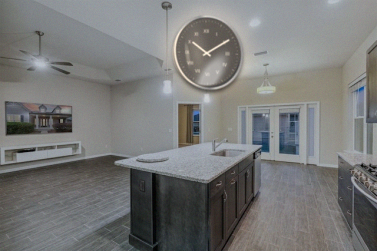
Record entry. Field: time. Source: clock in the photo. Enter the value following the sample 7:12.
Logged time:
10:10
